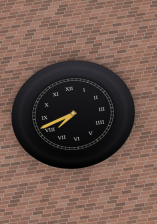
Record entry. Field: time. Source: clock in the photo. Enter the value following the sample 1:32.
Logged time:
7:42
